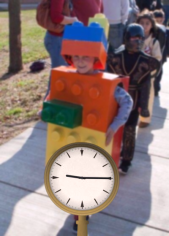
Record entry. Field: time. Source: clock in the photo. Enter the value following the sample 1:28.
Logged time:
9:15
